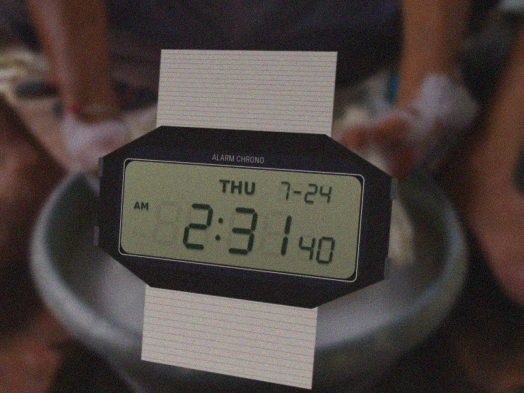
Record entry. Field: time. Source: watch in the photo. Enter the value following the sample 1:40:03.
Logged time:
2:31:40
